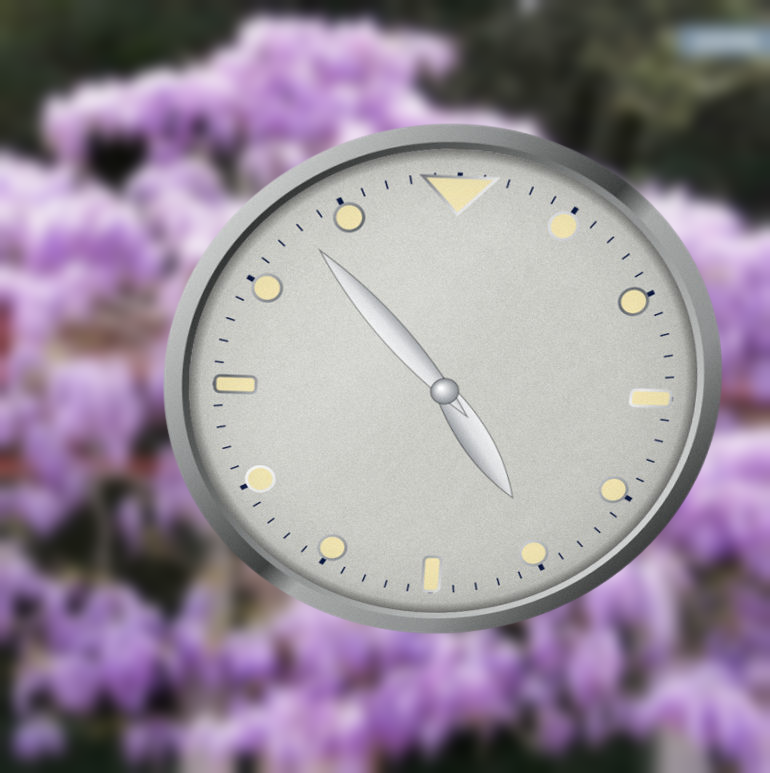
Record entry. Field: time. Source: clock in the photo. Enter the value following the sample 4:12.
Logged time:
4:53
